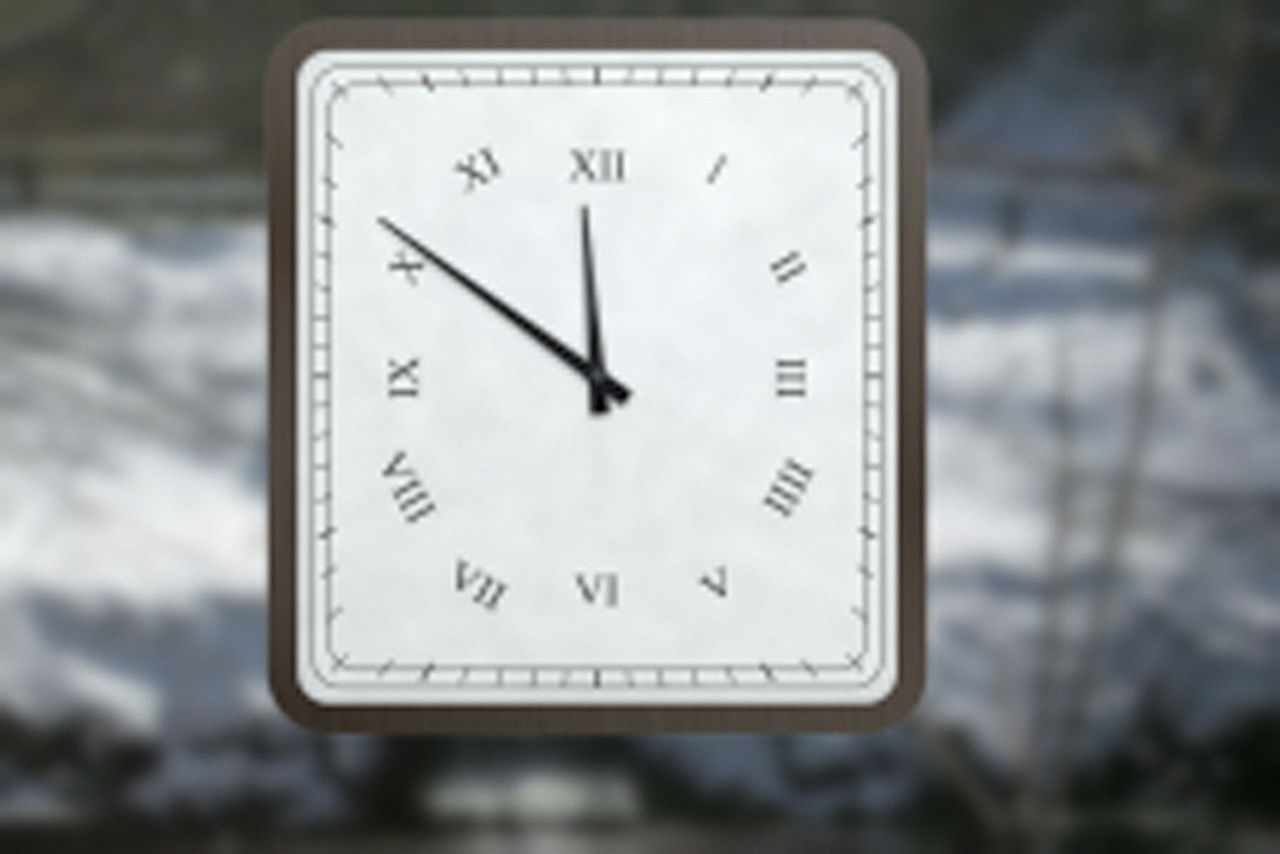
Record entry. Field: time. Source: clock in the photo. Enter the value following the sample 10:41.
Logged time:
11:51
